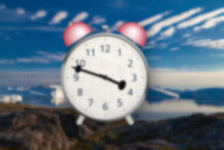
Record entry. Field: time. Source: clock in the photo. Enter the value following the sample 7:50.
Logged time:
3:48
